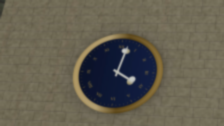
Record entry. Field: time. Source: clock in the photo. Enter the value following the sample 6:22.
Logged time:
4:02
